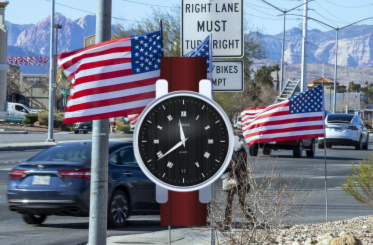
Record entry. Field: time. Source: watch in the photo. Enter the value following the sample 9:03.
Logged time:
11:39
